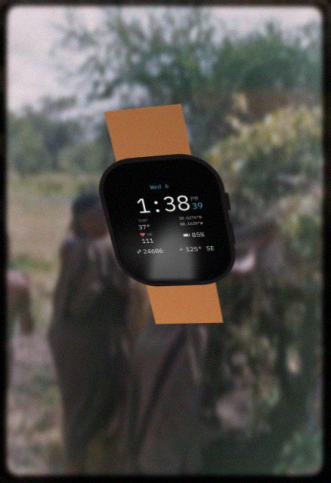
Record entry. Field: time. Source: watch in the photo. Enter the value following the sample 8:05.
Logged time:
1:38
